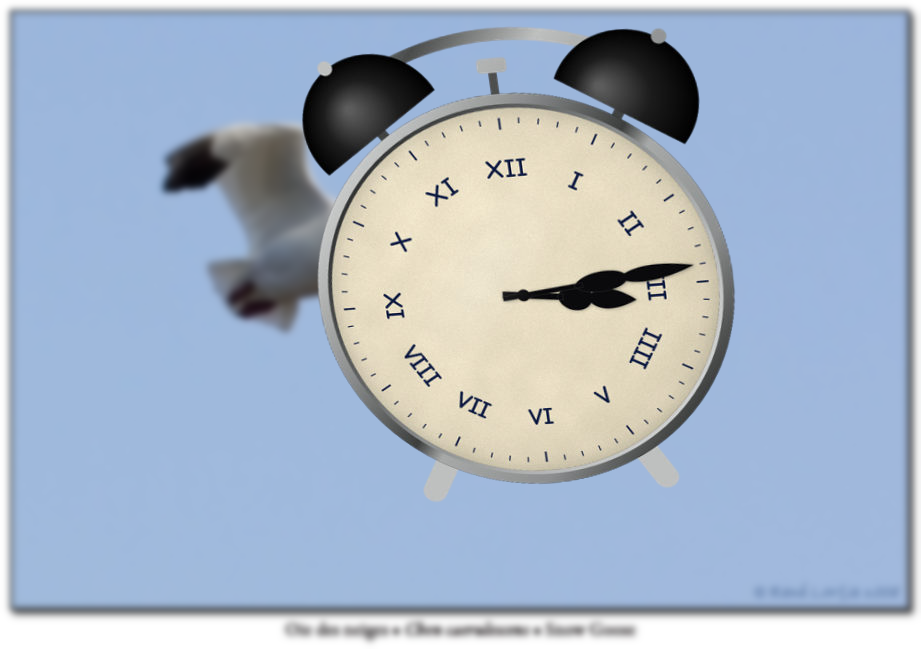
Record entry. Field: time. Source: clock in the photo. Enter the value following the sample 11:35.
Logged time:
3:14
